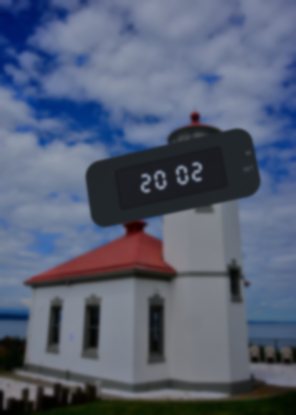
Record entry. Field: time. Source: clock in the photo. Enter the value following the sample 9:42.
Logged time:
20:02
